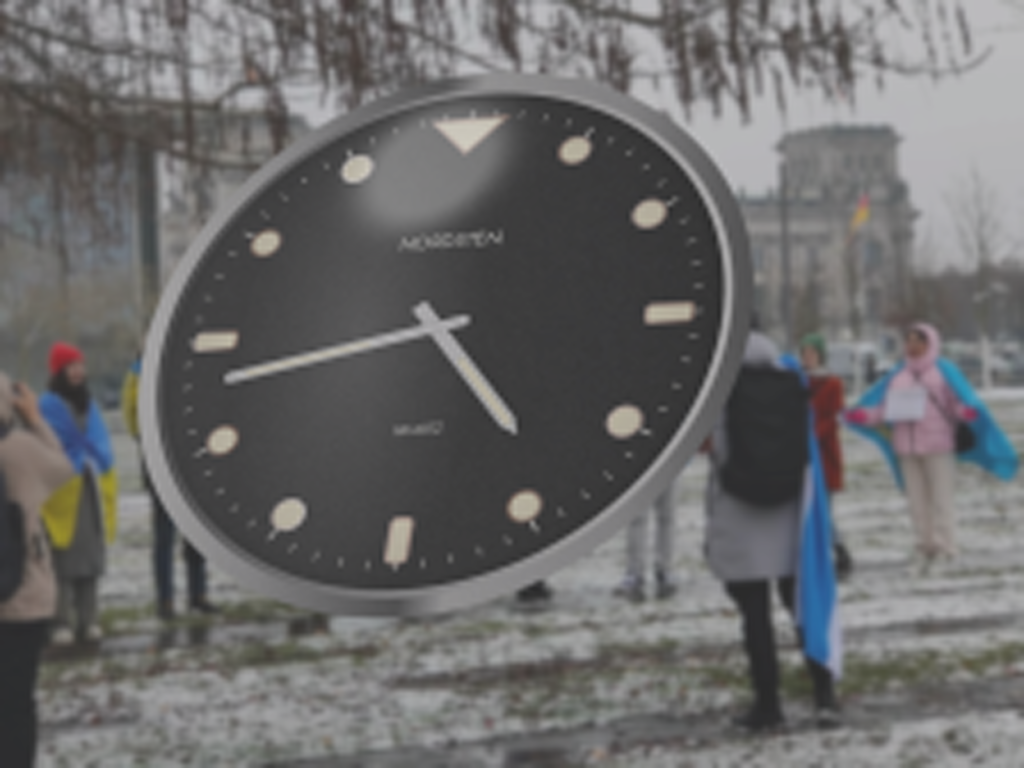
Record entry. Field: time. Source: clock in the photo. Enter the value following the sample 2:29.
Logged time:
4:43
